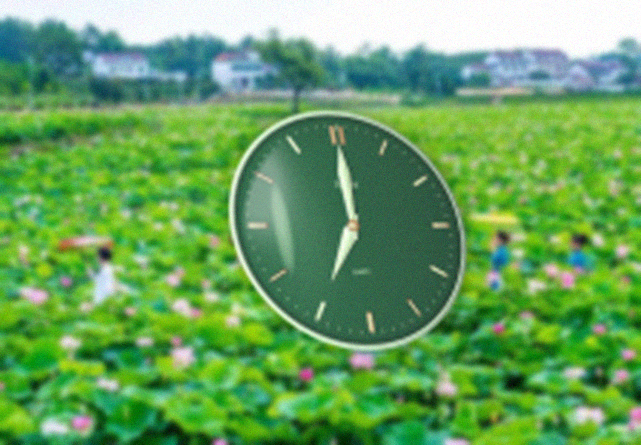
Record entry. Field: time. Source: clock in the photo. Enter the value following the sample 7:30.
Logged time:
7:00
